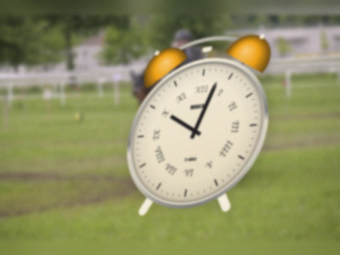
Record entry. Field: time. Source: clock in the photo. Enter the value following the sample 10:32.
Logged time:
10:03
